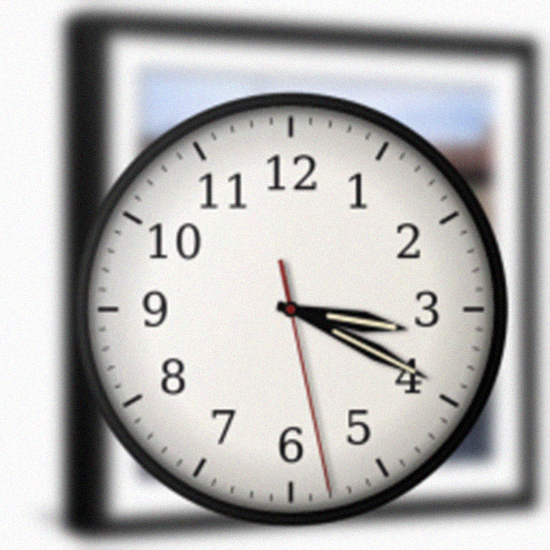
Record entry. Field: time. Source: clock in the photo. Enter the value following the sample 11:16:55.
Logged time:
3:19:28
